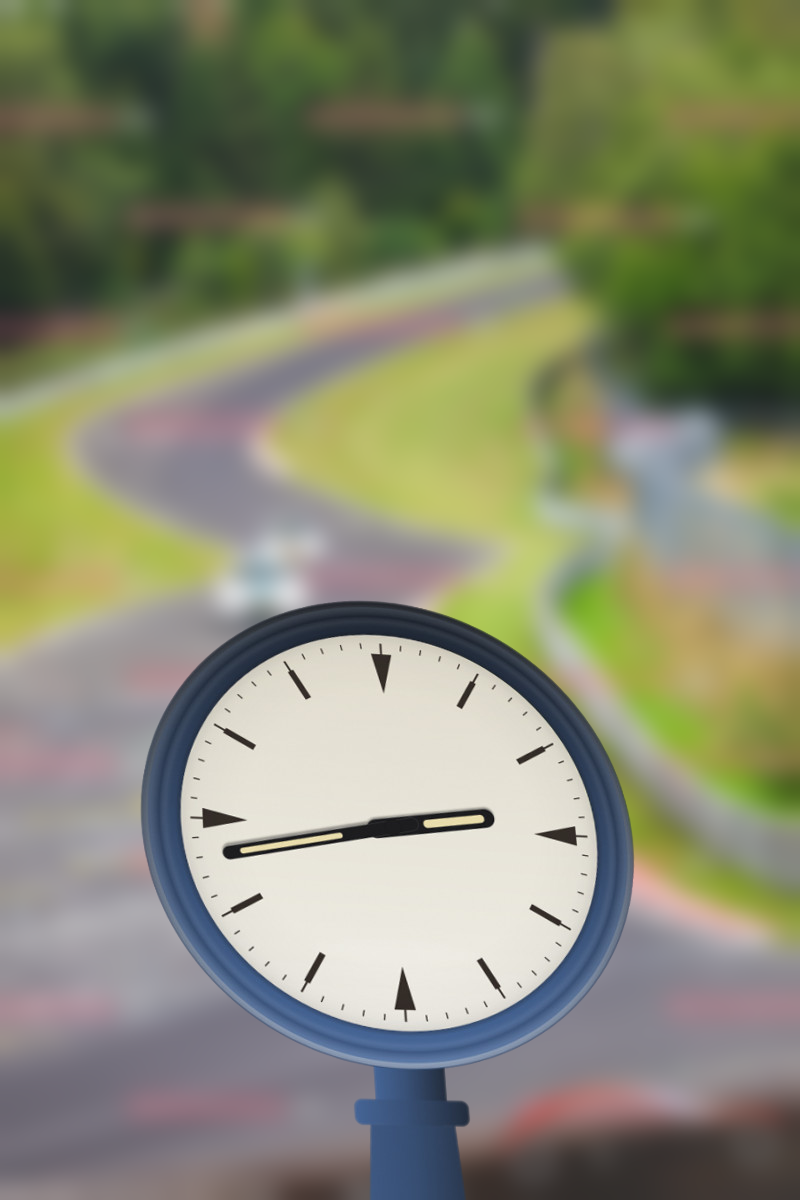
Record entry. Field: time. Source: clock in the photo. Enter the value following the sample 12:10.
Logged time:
2:43
